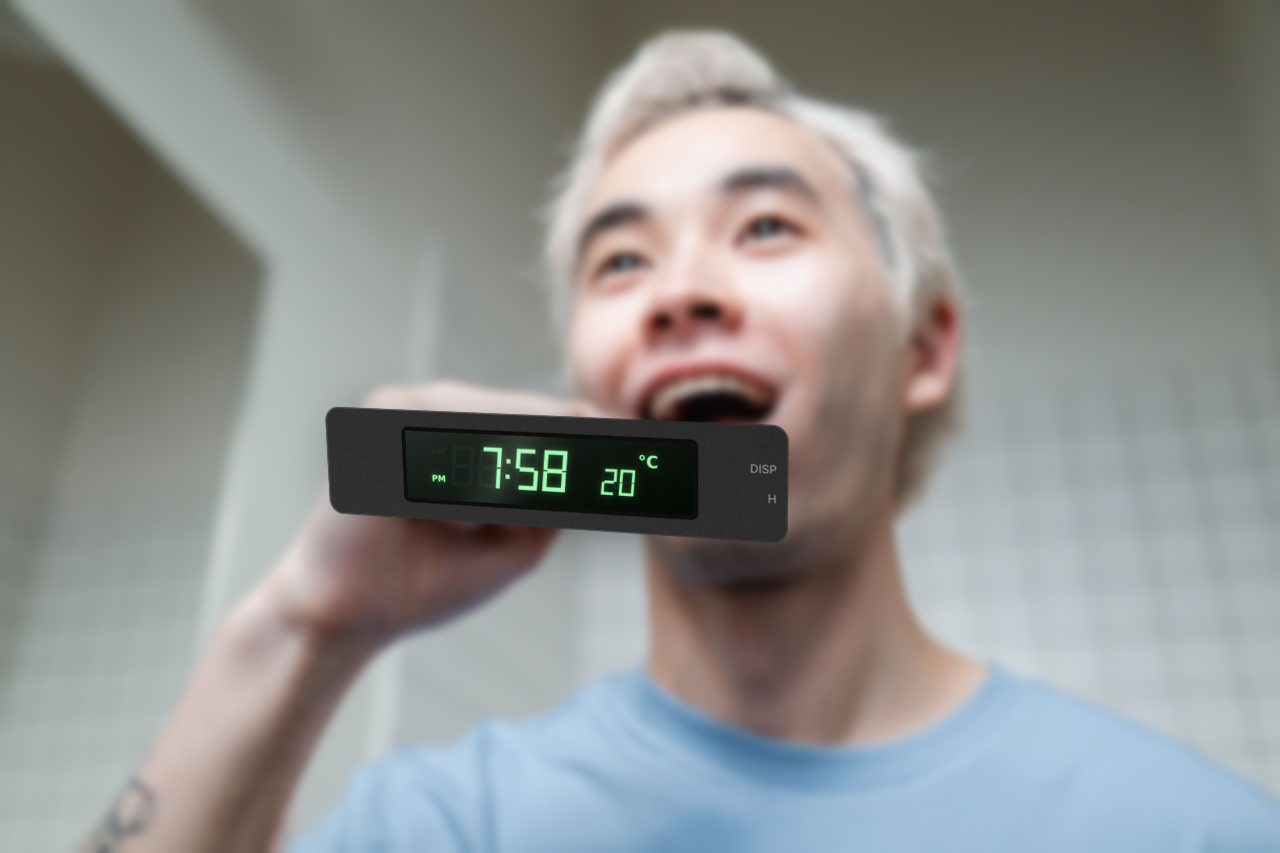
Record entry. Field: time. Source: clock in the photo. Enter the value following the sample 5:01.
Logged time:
7:58
